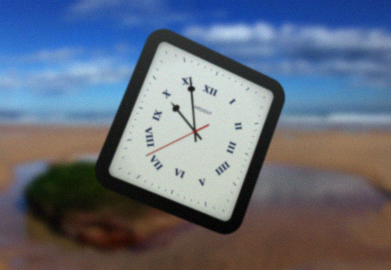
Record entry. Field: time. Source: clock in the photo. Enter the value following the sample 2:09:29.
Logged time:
9:55:37
